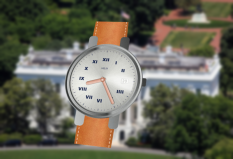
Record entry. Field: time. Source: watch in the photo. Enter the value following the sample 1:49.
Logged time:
8:25
